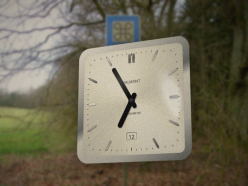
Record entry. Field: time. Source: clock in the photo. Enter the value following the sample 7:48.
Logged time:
6:55
